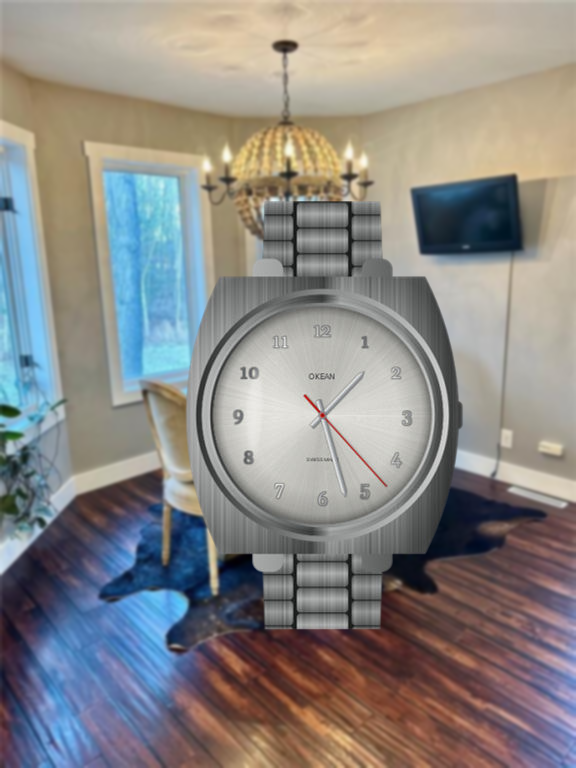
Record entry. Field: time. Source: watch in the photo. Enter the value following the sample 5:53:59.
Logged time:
1:27:23
